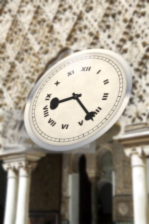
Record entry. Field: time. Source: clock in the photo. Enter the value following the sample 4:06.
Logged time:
8:22
